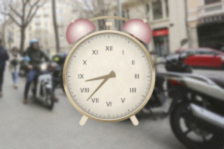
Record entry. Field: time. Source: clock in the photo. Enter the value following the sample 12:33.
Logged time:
8:37
